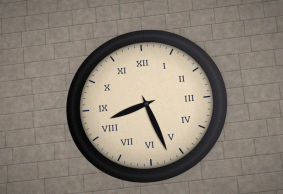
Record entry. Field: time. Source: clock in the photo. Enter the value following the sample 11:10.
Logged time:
8:27
